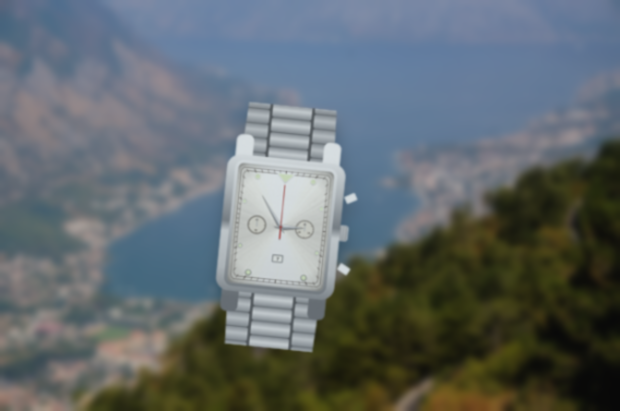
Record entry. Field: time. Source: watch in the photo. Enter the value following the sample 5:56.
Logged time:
2:54
